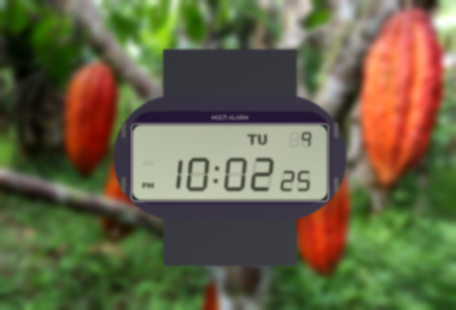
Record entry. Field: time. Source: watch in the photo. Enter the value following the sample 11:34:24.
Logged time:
10:02:25
